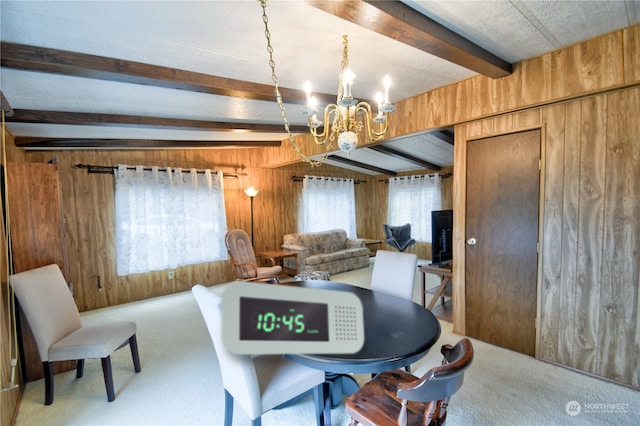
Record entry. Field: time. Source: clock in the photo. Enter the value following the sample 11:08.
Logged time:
10:45
